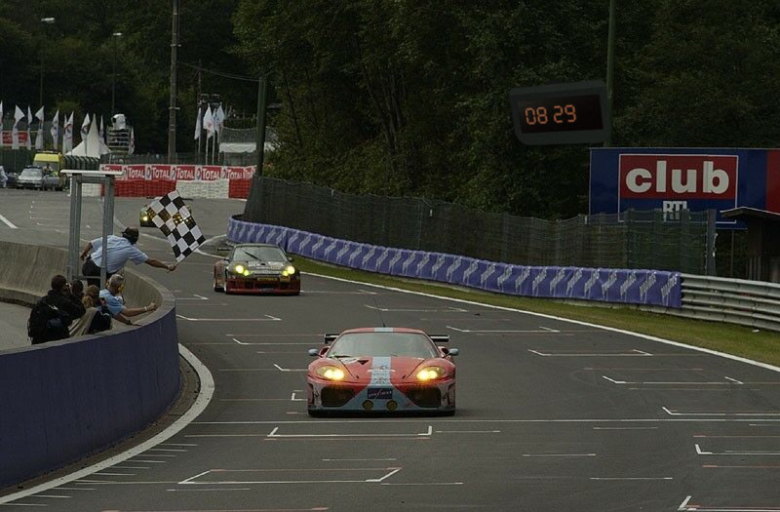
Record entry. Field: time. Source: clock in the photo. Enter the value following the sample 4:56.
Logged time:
8:29
